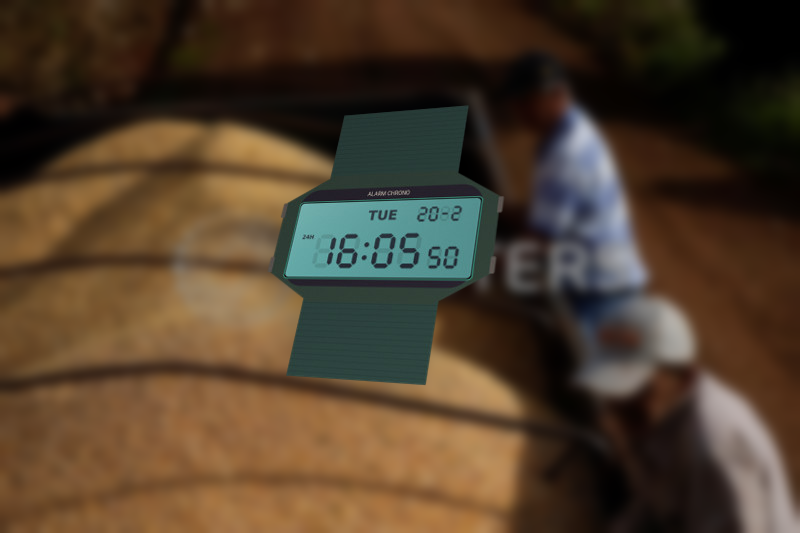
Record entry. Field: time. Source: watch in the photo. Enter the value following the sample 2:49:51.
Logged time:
16:05:50
